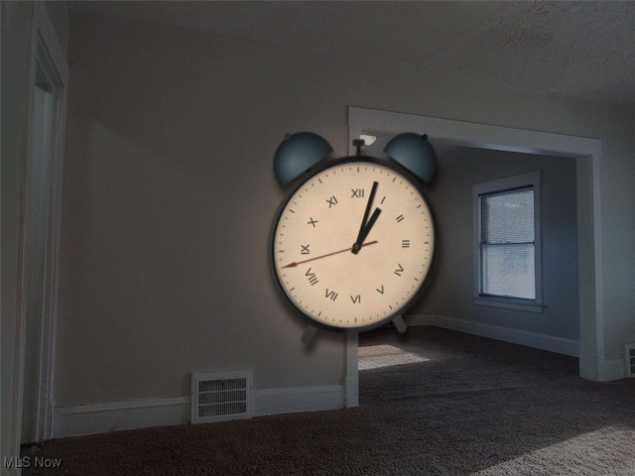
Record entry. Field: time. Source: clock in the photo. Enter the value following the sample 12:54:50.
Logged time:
1:02:43
